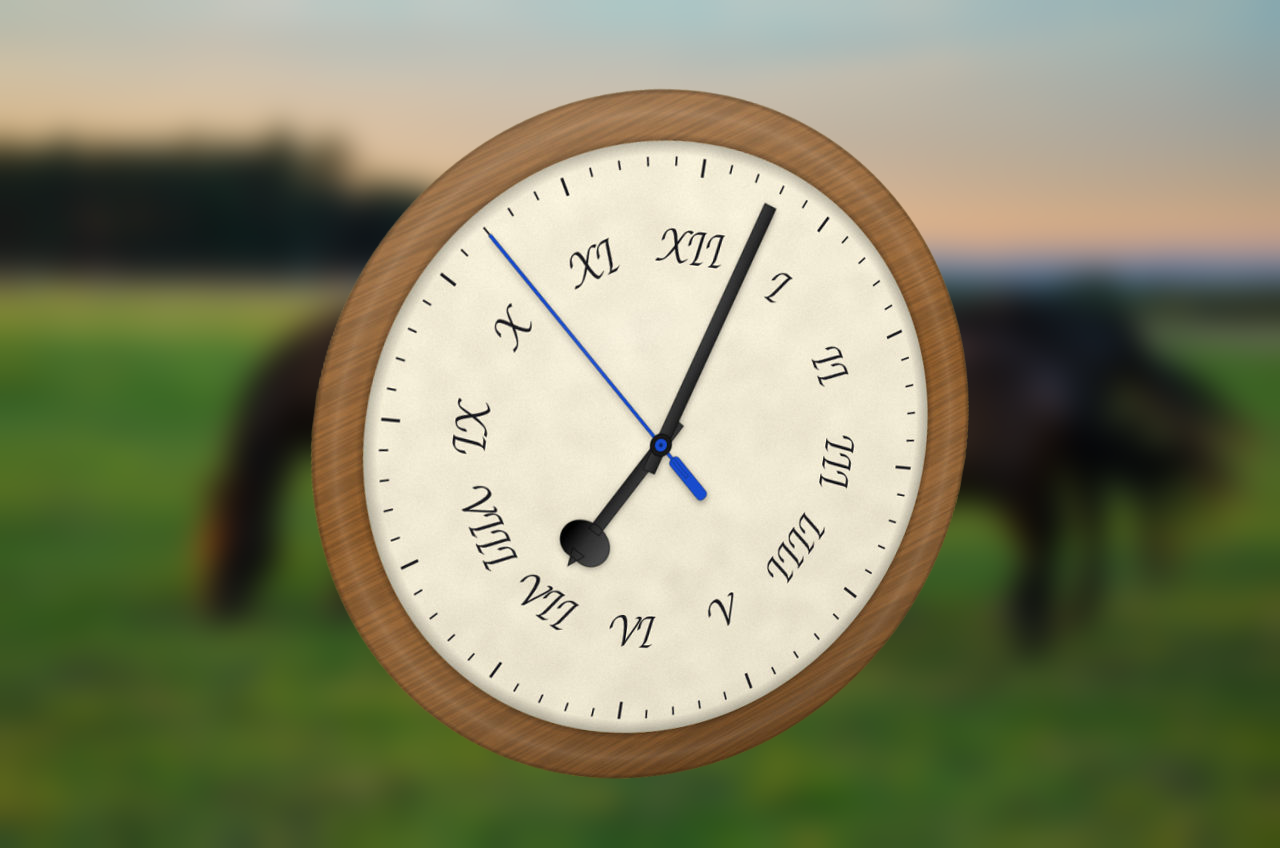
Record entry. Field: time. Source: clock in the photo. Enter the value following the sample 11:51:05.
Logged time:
7:02:52
